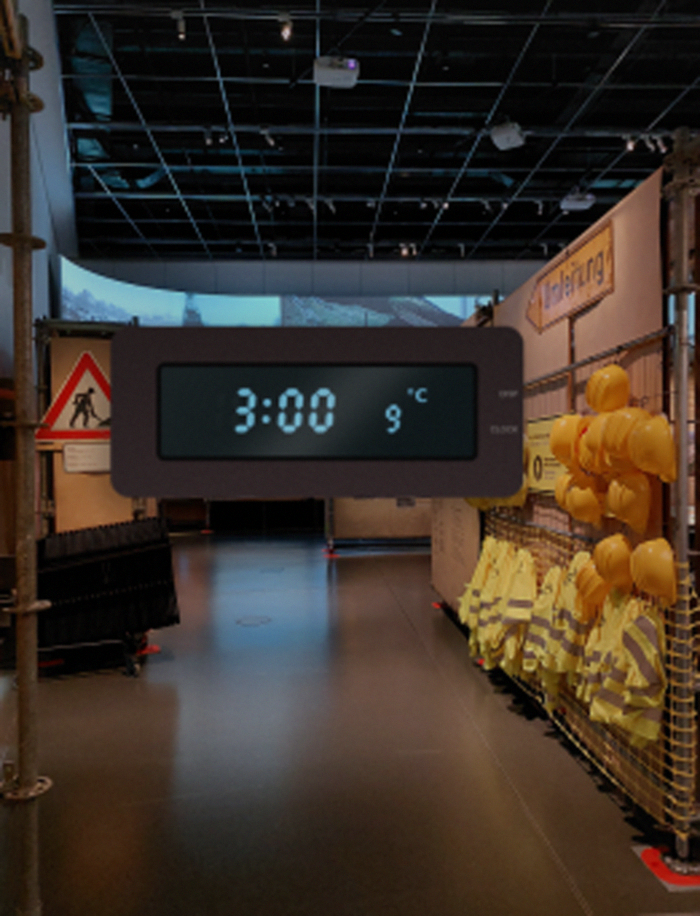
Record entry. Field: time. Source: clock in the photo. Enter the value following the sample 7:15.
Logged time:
3:00
